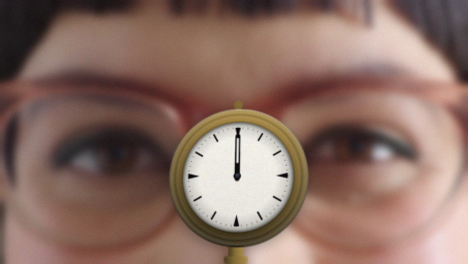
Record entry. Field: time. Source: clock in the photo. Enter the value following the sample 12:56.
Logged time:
12:00
